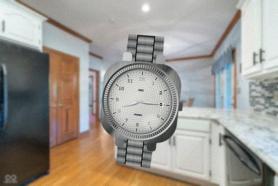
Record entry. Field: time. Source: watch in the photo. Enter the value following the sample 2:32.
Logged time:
8:15
